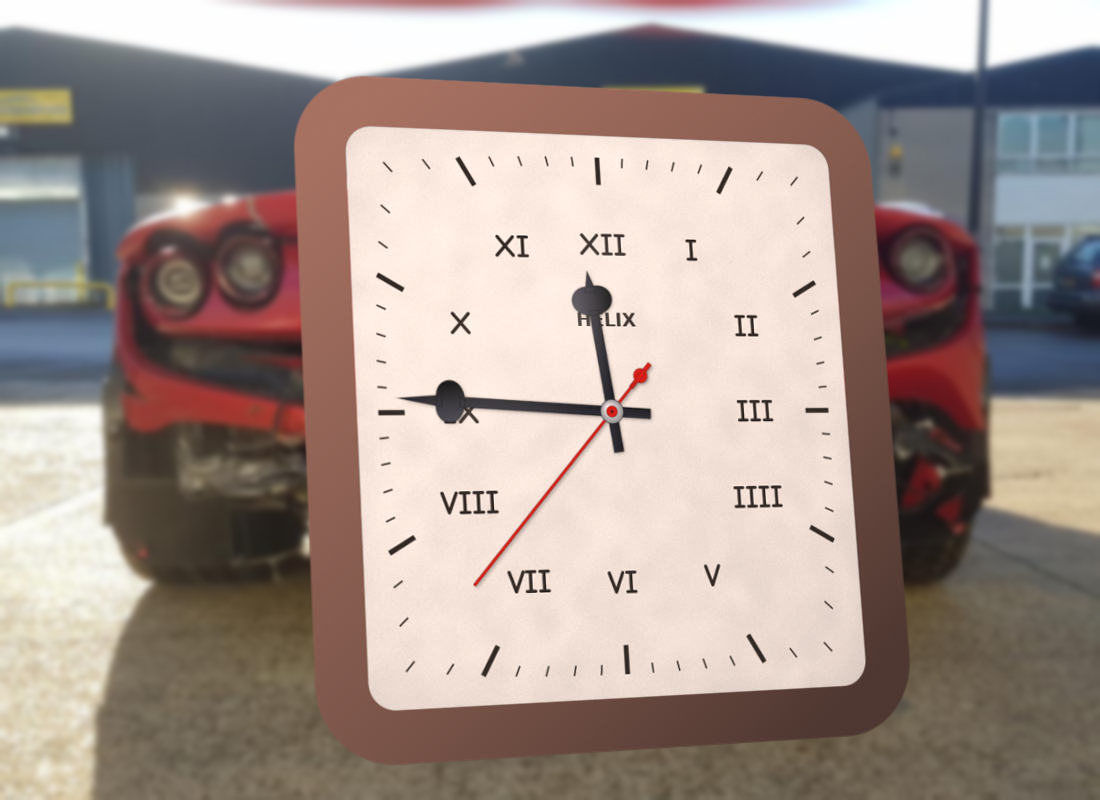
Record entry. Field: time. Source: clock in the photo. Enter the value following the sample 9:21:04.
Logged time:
11:45:37
